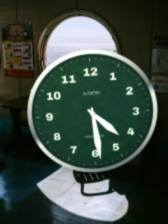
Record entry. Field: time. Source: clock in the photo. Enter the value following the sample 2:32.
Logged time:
4:29
